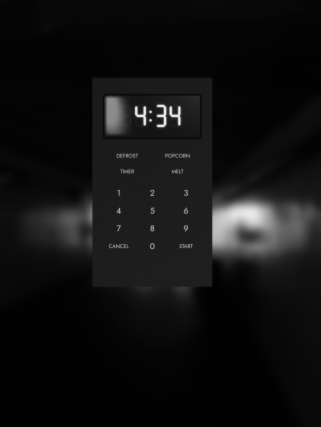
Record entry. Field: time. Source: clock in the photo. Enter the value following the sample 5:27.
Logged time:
4:34
